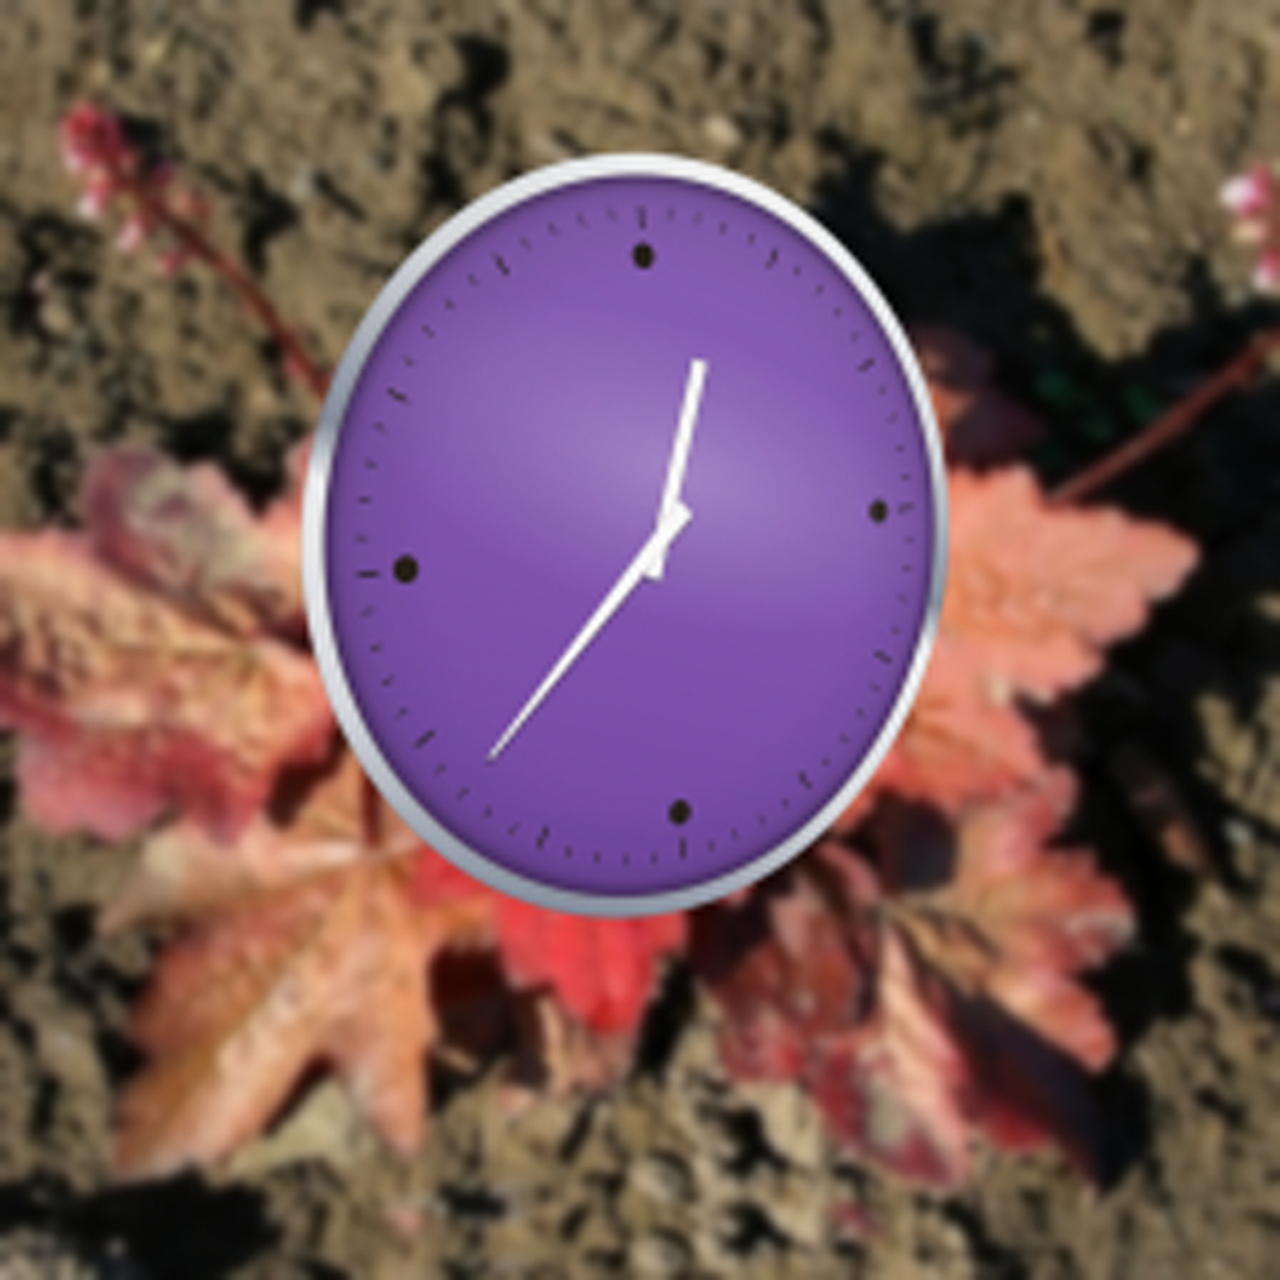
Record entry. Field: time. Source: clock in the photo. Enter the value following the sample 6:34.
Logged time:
12:38
